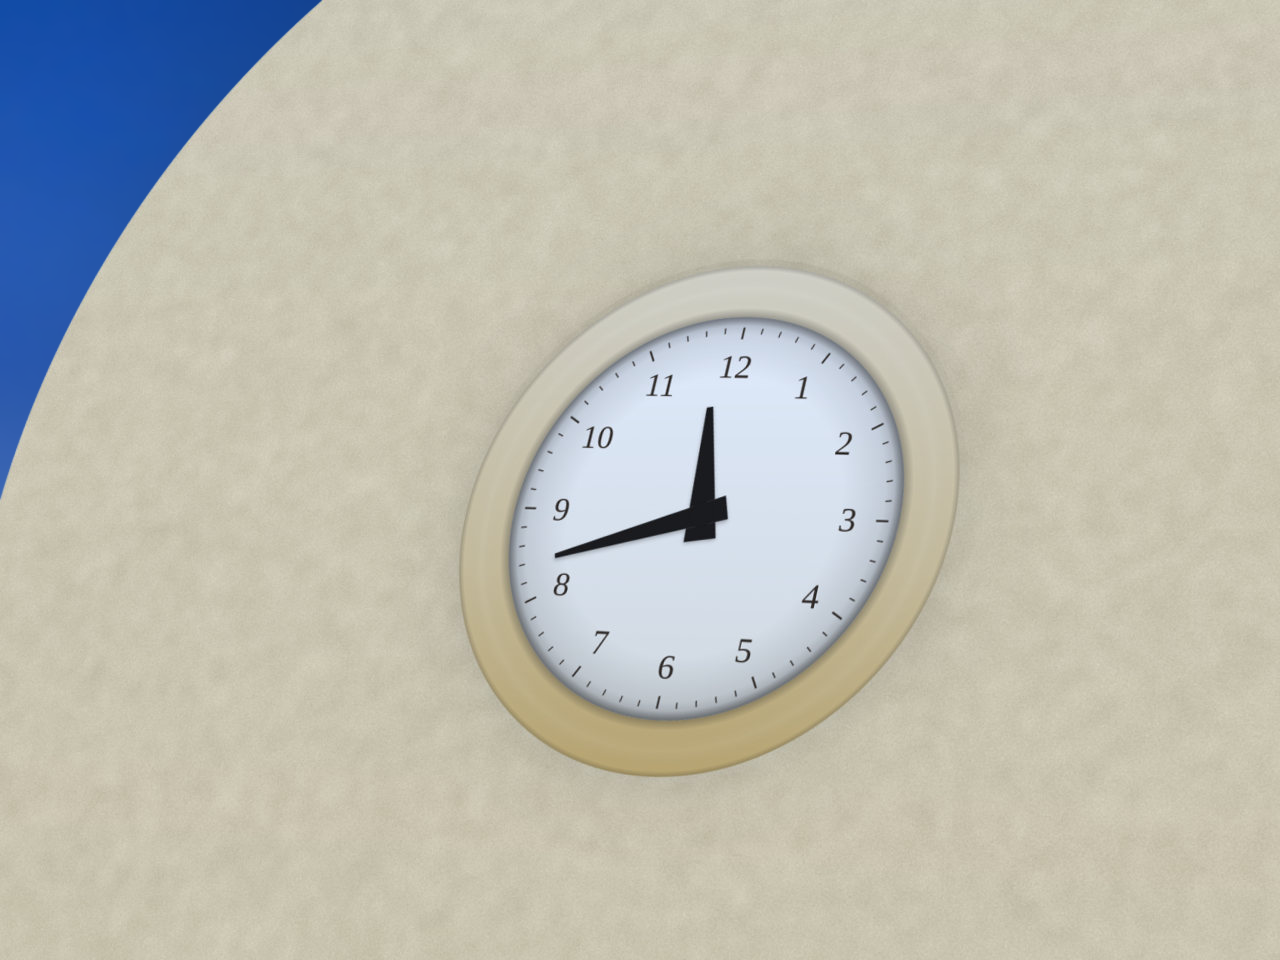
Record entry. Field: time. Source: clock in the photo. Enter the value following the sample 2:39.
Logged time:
11:42
